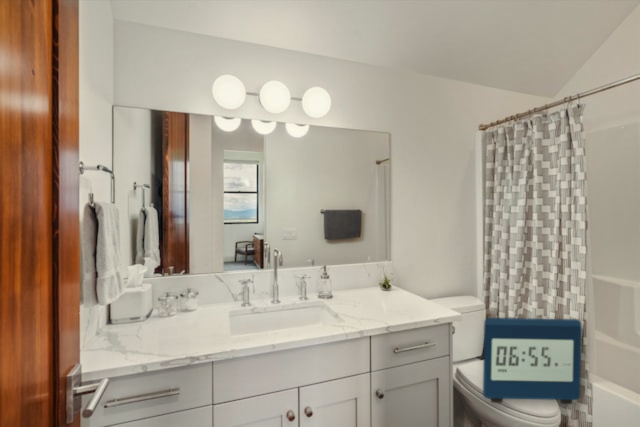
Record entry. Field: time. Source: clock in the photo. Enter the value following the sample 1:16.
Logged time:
6:55
